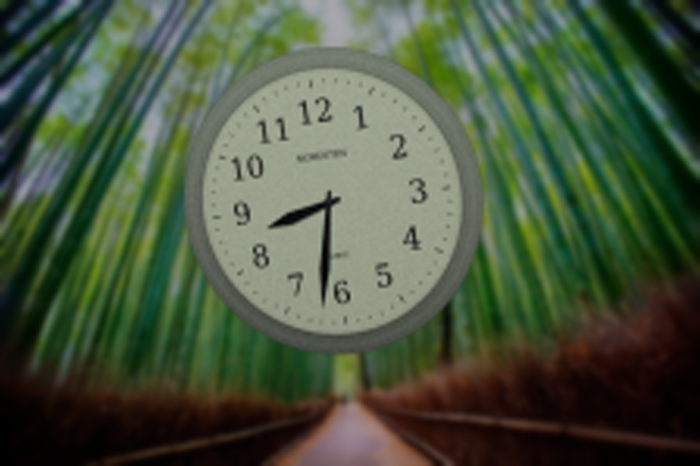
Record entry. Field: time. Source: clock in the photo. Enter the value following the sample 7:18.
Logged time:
8:32
